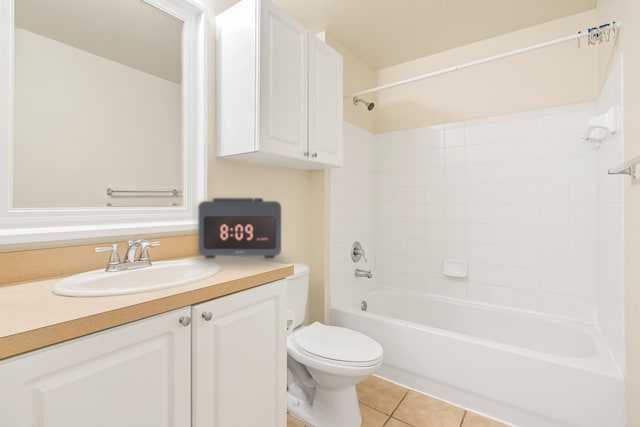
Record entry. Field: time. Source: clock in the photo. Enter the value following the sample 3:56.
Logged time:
8:09
